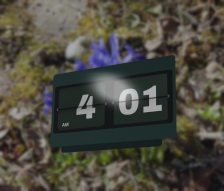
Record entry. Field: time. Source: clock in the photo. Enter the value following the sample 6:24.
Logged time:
4:01
